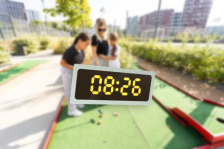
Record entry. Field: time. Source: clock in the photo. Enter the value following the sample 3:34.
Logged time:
8:26
